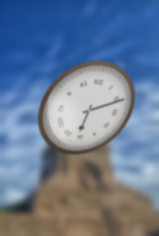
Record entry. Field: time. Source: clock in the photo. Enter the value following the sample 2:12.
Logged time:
6:11
